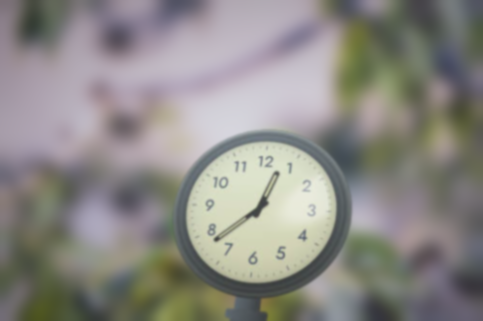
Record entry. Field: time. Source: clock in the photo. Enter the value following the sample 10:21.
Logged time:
12:38
